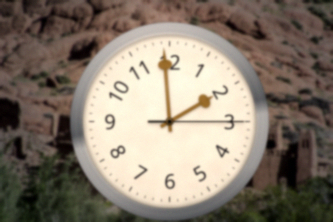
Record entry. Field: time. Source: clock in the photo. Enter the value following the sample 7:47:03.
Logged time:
1:59:15
